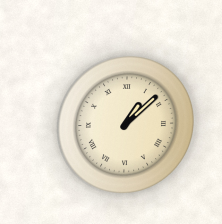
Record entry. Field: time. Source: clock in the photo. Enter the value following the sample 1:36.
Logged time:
1:08
